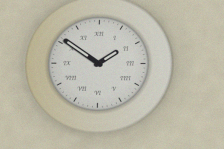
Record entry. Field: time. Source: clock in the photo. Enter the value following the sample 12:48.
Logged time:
1:51
